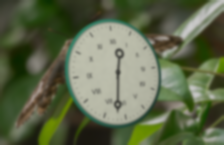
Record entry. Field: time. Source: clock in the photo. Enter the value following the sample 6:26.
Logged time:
12:32
